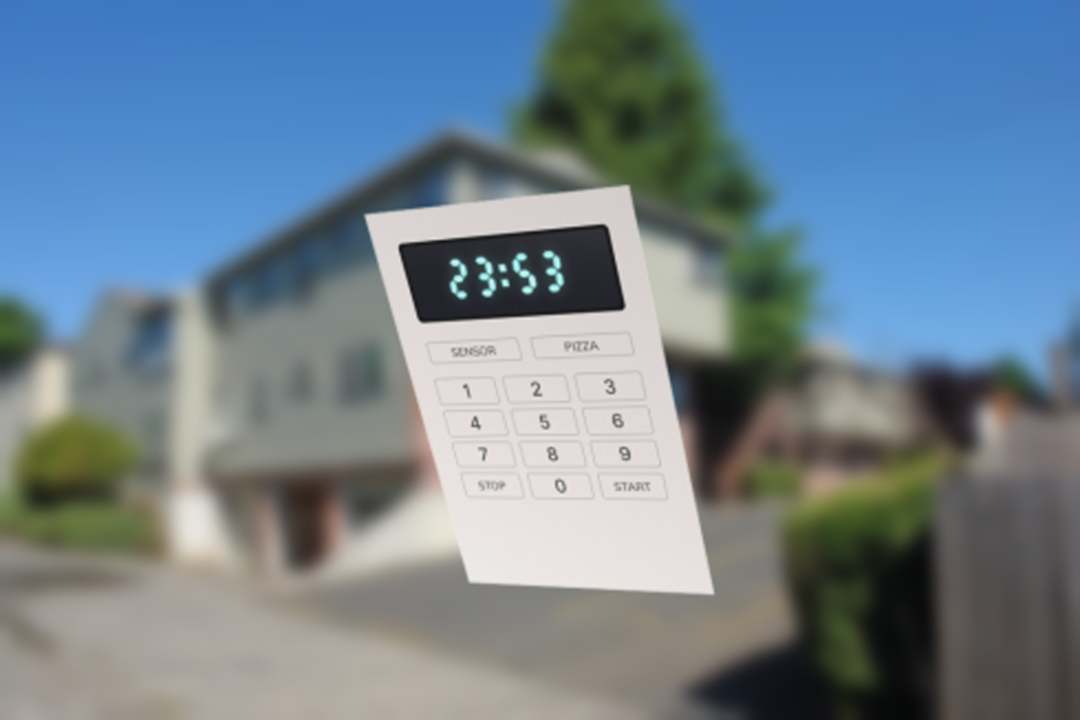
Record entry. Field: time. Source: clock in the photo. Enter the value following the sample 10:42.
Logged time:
23:53
